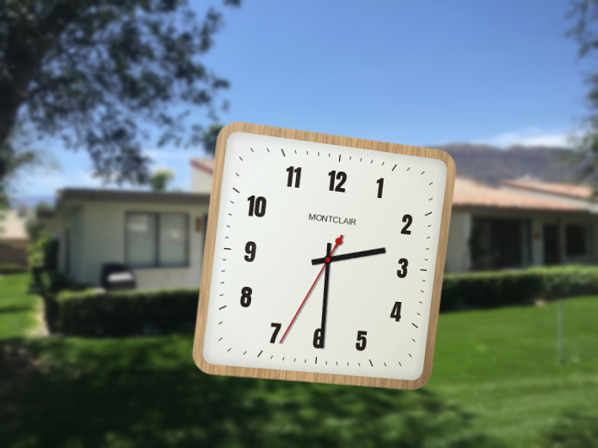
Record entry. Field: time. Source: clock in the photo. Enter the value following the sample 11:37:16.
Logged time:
2:29:34
